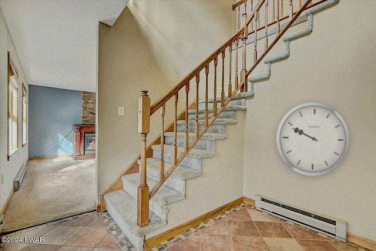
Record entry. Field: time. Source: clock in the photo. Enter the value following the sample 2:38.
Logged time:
9:49
